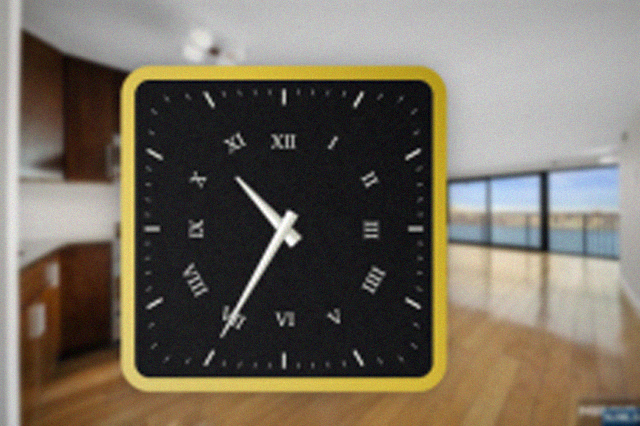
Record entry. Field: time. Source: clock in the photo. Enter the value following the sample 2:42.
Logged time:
10:35
